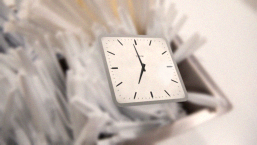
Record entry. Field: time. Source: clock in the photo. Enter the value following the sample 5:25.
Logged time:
6:59
